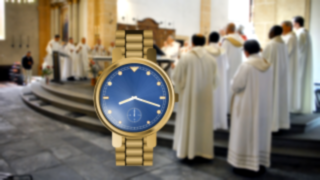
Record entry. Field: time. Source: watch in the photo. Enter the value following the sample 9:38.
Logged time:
8:18
